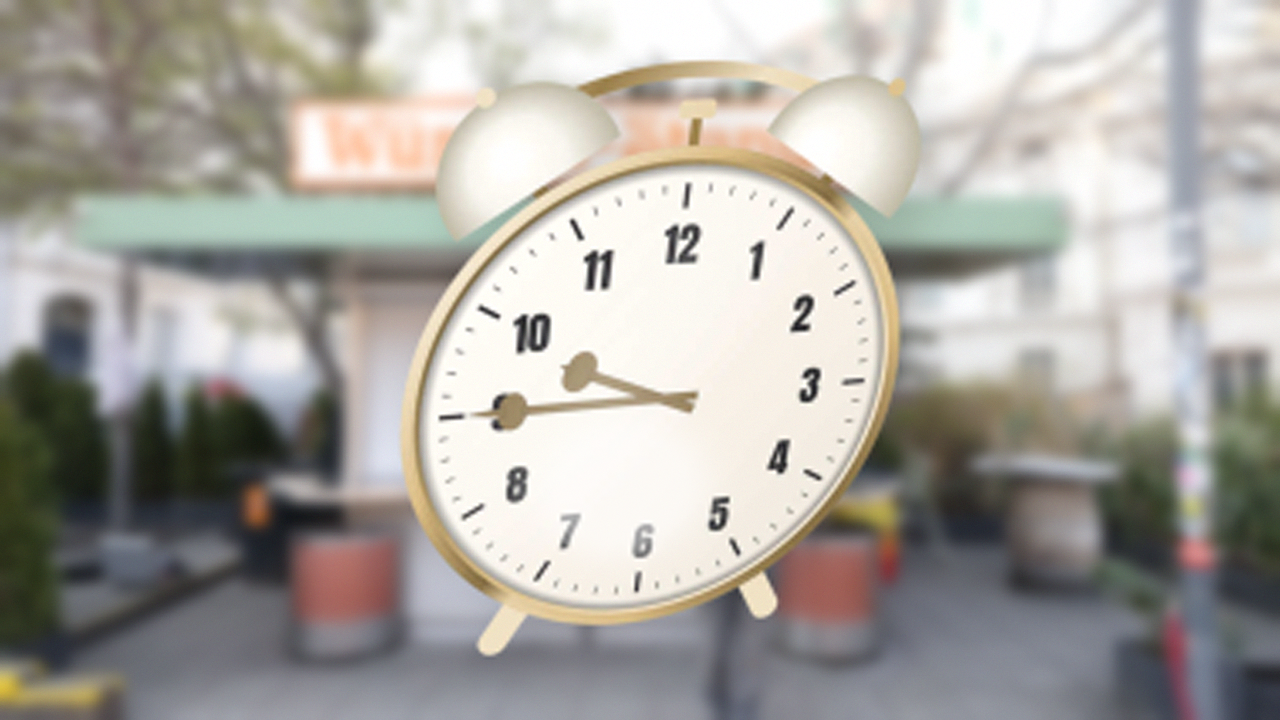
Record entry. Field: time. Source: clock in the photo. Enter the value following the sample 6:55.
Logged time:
9:45
